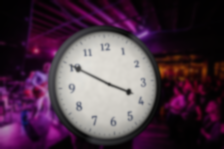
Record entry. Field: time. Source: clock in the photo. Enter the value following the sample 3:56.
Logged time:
3:50
